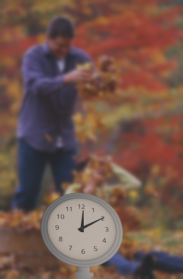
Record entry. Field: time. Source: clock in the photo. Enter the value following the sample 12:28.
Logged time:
12:10
